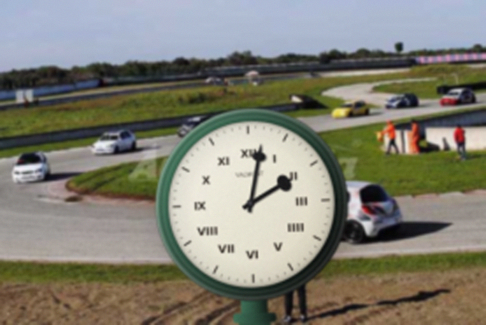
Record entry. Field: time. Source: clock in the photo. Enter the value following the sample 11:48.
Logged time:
2:02
